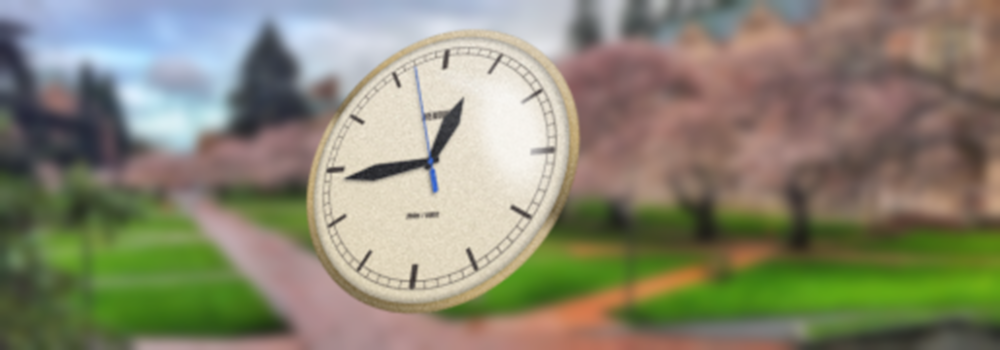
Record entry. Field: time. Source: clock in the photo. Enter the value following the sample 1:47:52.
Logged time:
12:43:57
